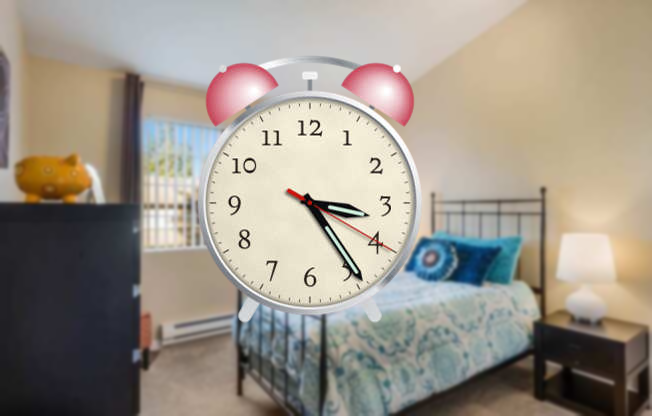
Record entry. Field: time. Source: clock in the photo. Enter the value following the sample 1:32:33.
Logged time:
3:24:20
